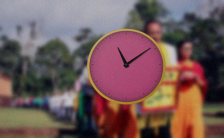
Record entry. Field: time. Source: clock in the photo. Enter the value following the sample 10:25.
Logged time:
11:09
